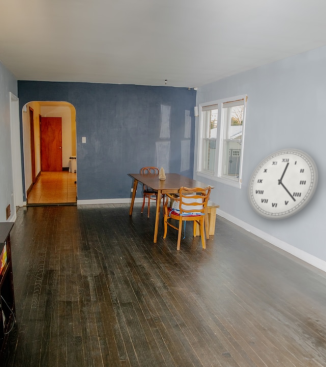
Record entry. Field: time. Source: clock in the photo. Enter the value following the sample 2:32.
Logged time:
12:22
